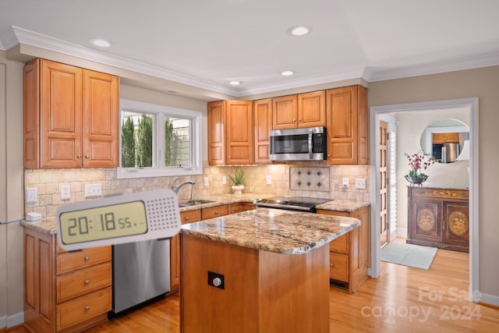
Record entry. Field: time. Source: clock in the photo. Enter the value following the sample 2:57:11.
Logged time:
20:18:55
